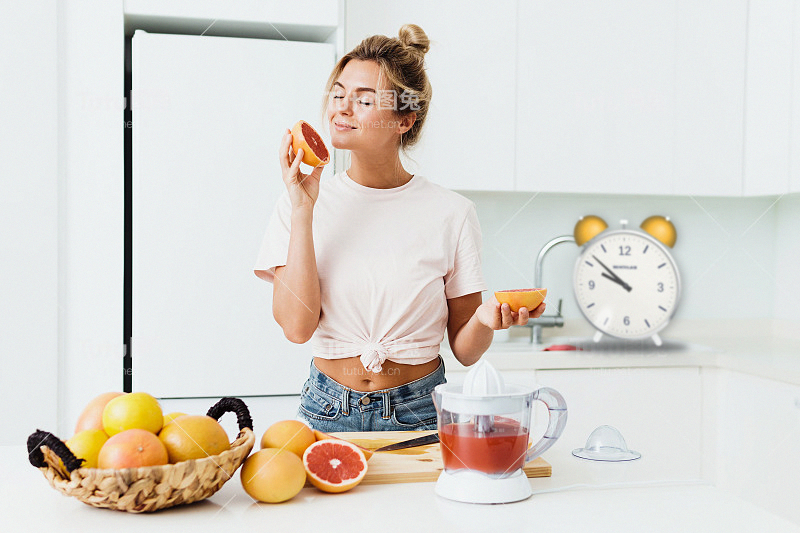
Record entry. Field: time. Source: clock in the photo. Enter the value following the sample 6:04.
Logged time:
9:52
